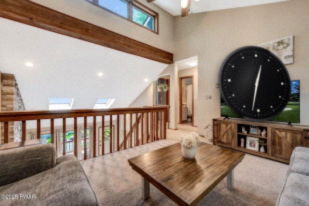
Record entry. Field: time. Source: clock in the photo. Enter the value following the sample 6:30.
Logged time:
12:32
